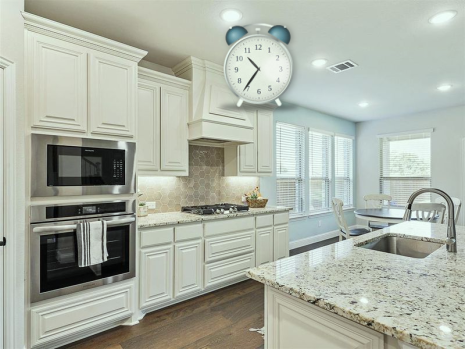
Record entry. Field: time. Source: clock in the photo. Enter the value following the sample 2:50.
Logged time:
10:36
